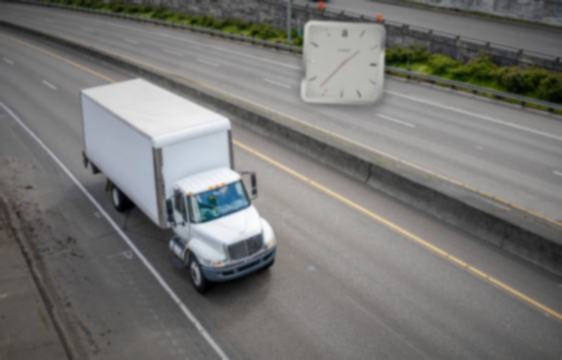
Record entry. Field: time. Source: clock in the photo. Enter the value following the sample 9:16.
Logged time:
1:37
